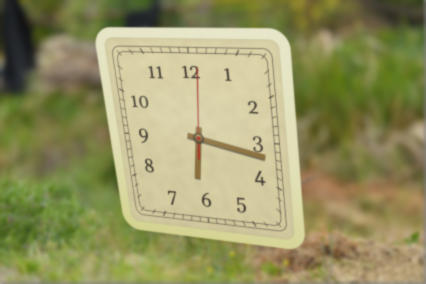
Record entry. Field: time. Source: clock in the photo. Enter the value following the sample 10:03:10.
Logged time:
6:17:01
